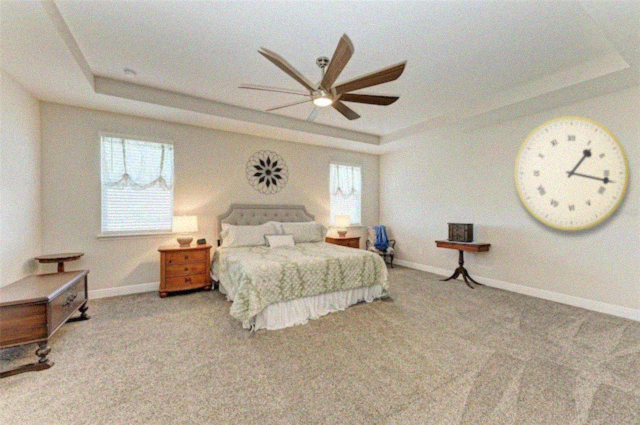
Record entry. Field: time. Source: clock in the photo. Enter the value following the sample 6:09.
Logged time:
1:17
